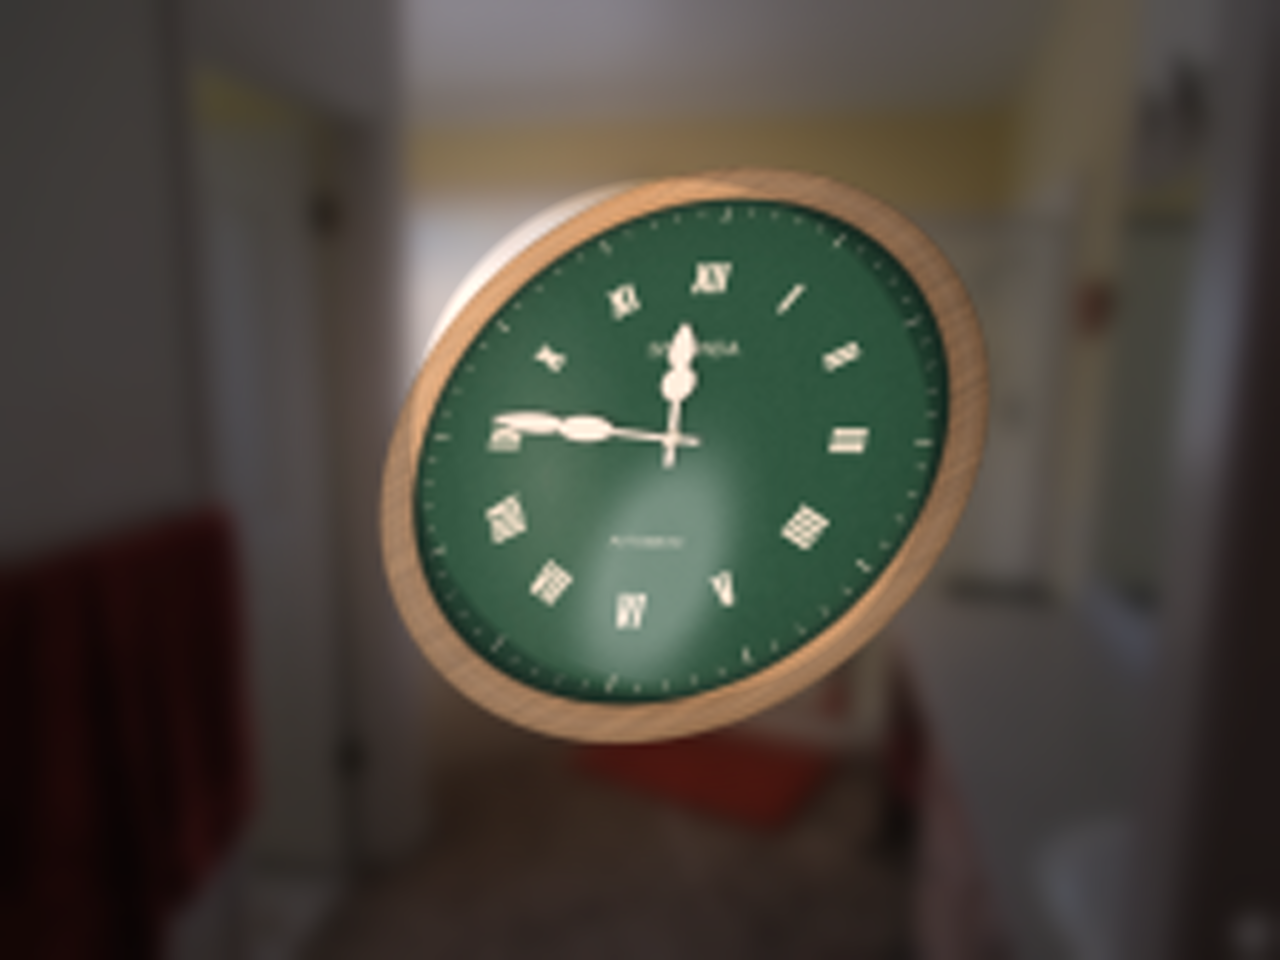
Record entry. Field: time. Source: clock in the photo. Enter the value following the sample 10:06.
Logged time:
11:46
